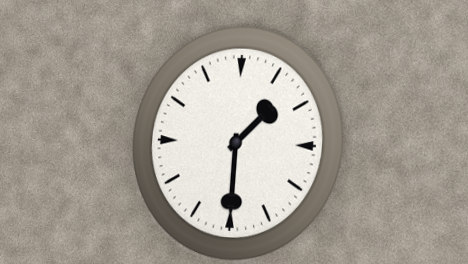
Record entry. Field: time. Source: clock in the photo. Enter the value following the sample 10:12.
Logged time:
1:30
